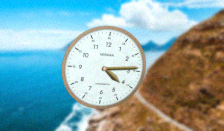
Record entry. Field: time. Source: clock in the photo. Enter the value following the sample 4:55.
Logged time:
4:14
